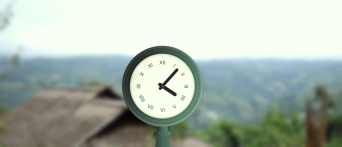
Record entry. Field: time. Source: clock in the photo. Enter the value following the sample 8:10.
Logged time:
4:07
